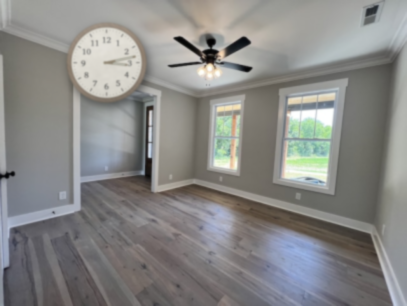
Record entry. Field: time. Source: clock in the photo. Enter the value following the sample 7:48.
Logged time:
3:13
